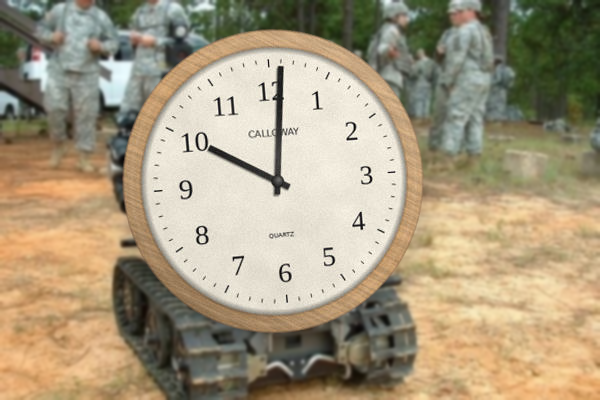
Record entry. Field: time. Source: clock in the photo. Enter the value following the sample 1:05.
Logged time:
10:01
